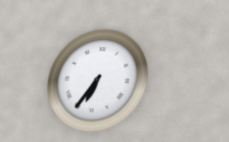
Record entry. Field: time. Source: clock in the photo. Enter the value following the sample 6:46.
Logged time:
6:35
